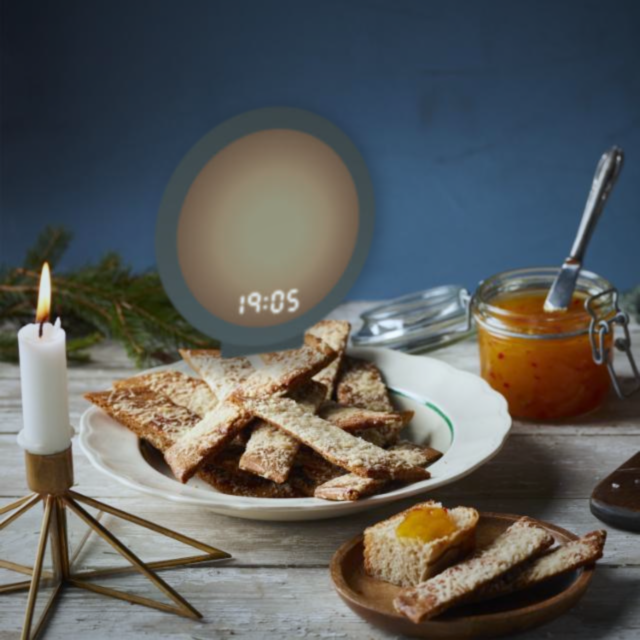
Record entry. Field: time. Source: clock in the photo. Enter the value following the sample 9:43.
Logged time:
19:05
